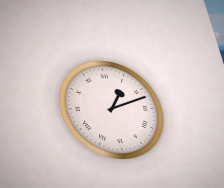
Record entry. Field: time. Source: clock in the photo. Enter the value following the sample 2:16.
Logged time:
1:12
